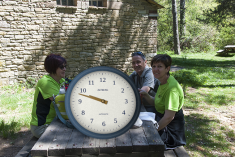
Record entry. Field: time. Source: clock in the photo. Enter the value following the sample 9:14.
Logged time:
9:48
